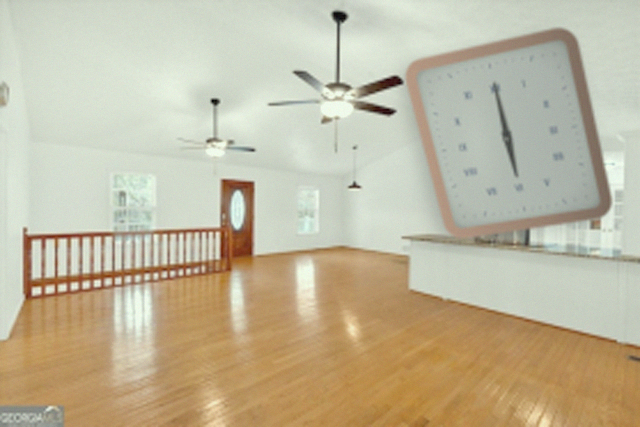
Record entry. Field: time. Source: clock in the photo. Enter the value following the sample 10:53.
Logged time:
6:00
